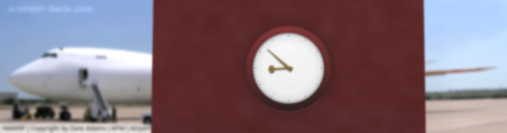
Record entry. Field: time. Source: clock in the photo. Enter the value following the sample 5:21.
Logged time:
8:52
